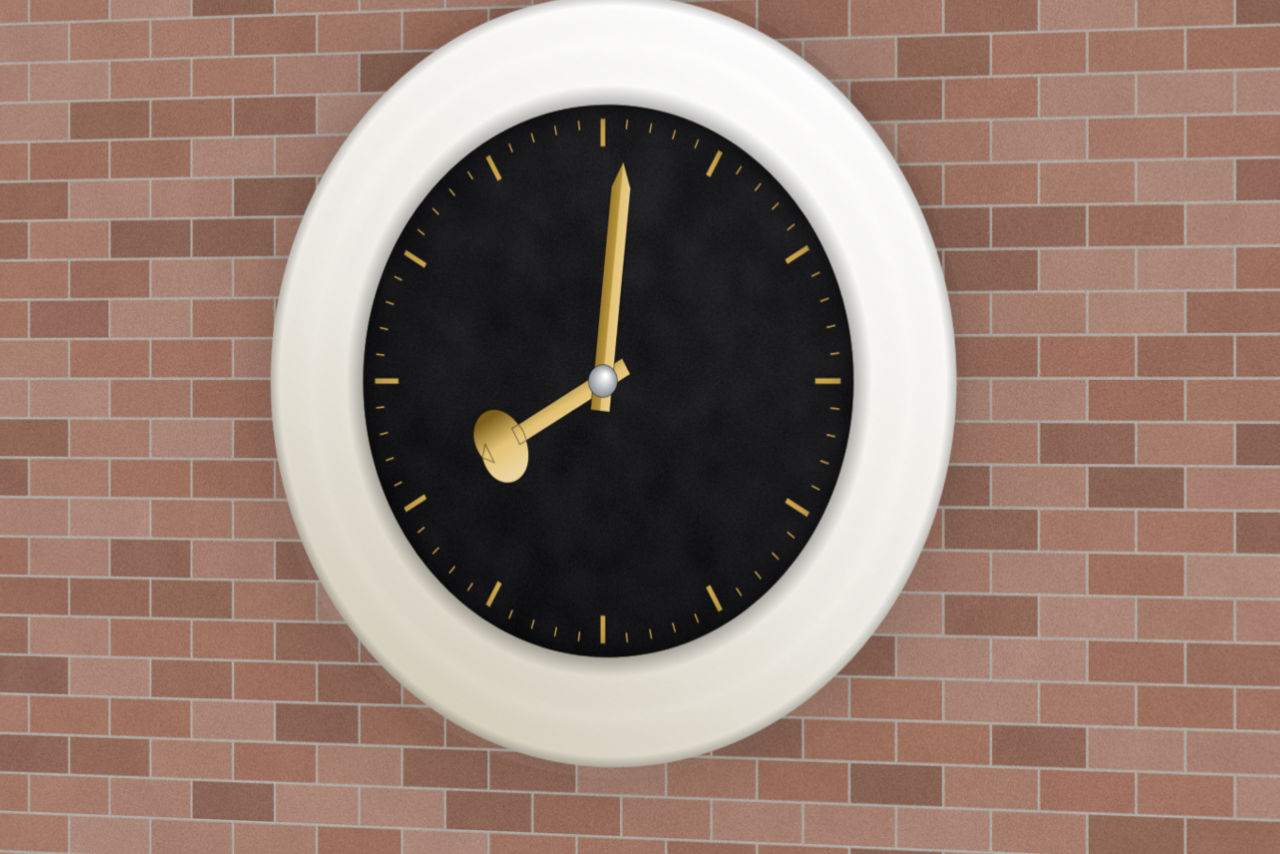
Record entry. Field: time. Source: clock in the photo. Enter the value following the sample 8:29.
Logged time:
8:01
